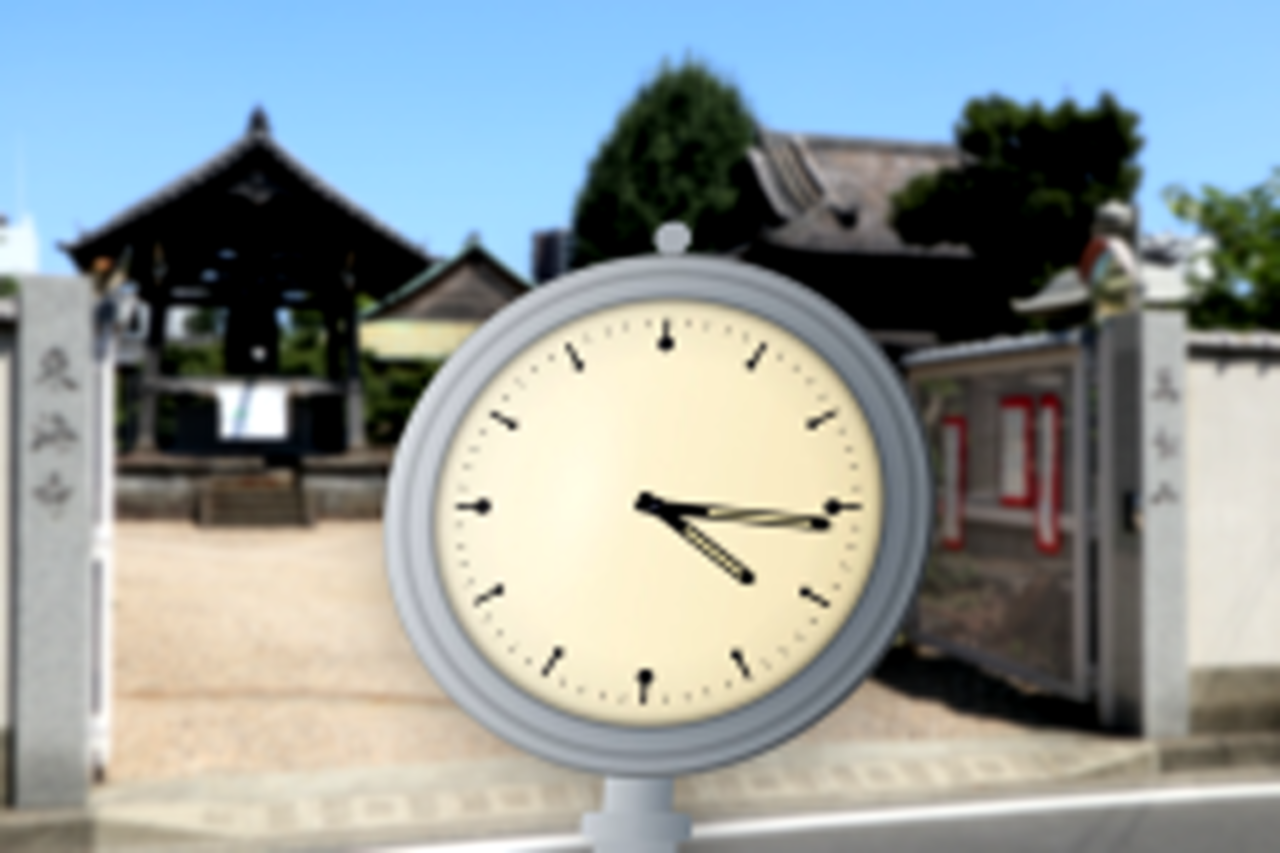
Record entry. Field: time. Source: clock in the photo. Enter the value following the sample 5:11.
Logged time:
4:16
